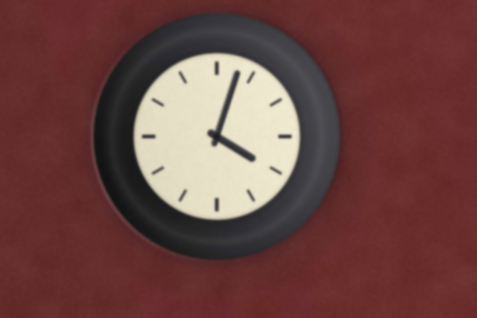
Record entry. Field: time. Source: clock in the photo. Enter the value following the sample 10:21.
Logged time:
4:03
